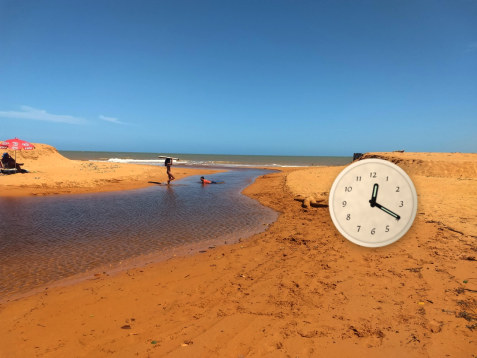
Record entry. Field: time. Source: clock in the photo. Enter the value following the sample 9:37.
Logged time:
12:20
